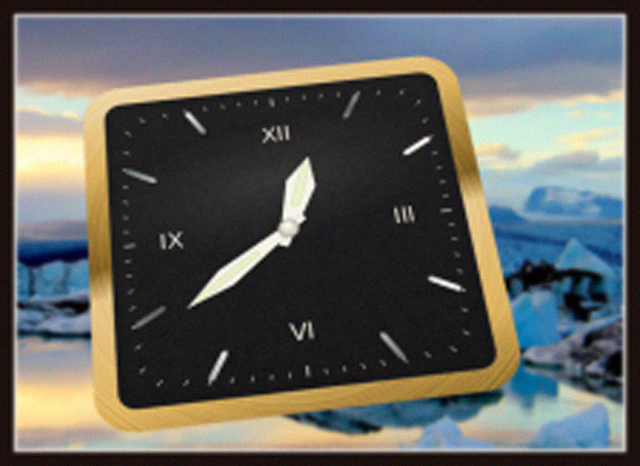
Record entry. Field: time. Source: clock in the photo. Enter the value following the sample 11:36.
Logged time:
12:39
